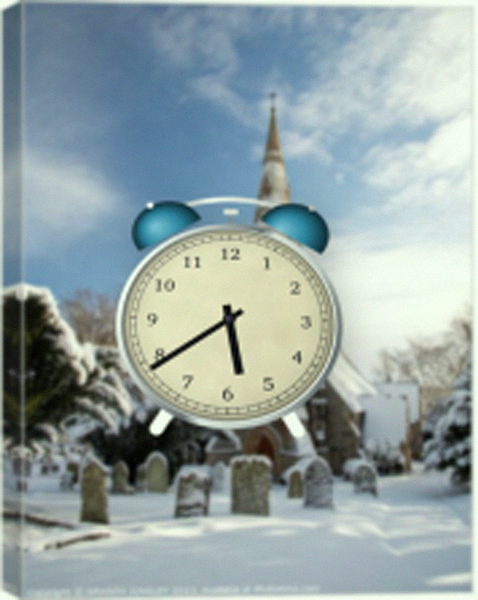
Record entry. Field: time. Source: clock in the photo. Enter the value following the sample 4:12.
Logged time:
5:39
